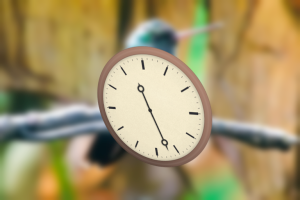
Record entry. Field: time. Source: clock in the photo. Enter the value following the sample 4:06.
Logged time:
11:27
